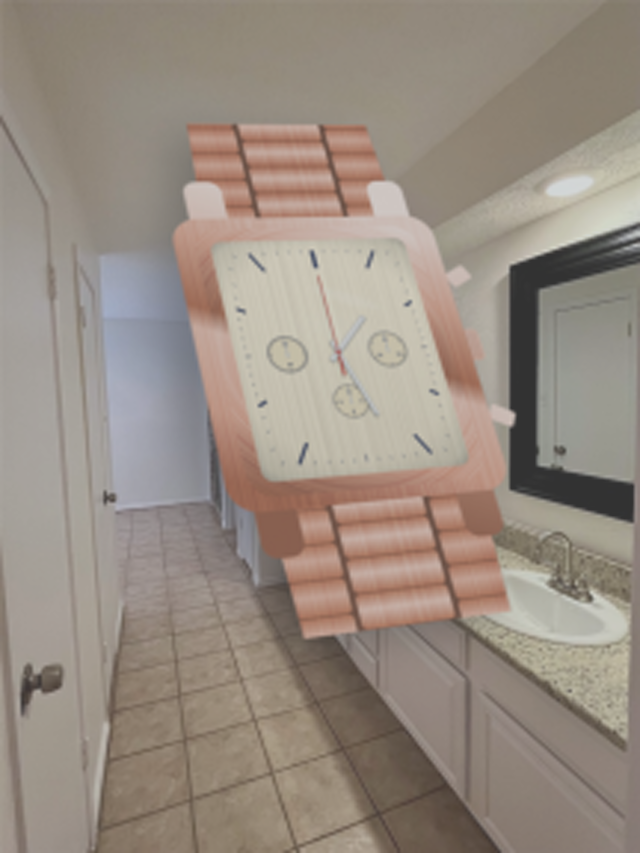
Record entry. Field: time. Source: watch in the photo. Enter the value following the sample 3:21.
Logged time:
1:27
